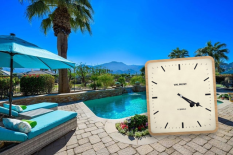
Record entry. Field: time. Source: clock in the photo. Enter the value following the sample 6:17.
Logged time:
4:20
